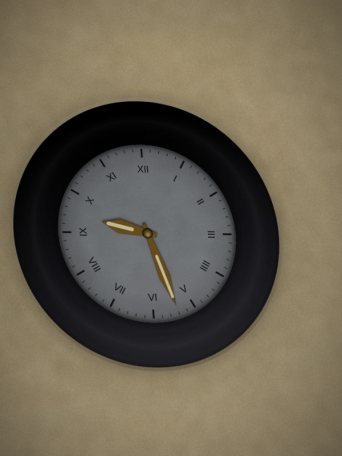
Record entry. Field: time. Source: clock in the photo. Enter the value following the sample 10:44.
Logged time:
9:27
